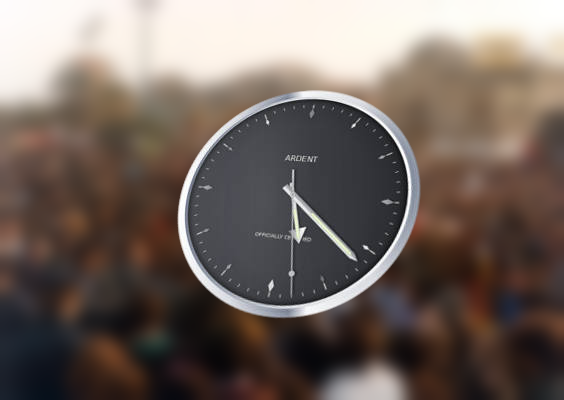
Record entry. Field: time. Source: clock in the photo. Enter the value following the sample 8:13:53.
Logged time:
5:21:28
